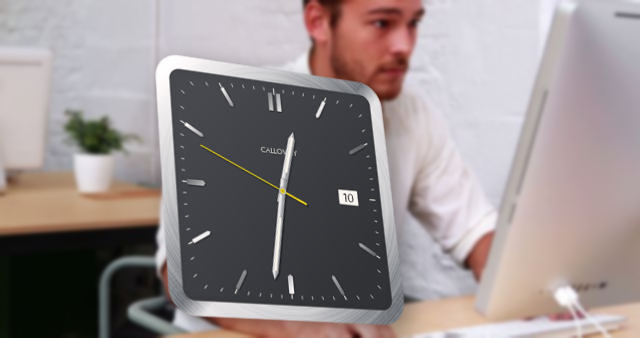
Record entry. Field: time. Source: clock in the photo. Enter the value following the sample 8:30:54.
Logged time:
12:31:49
